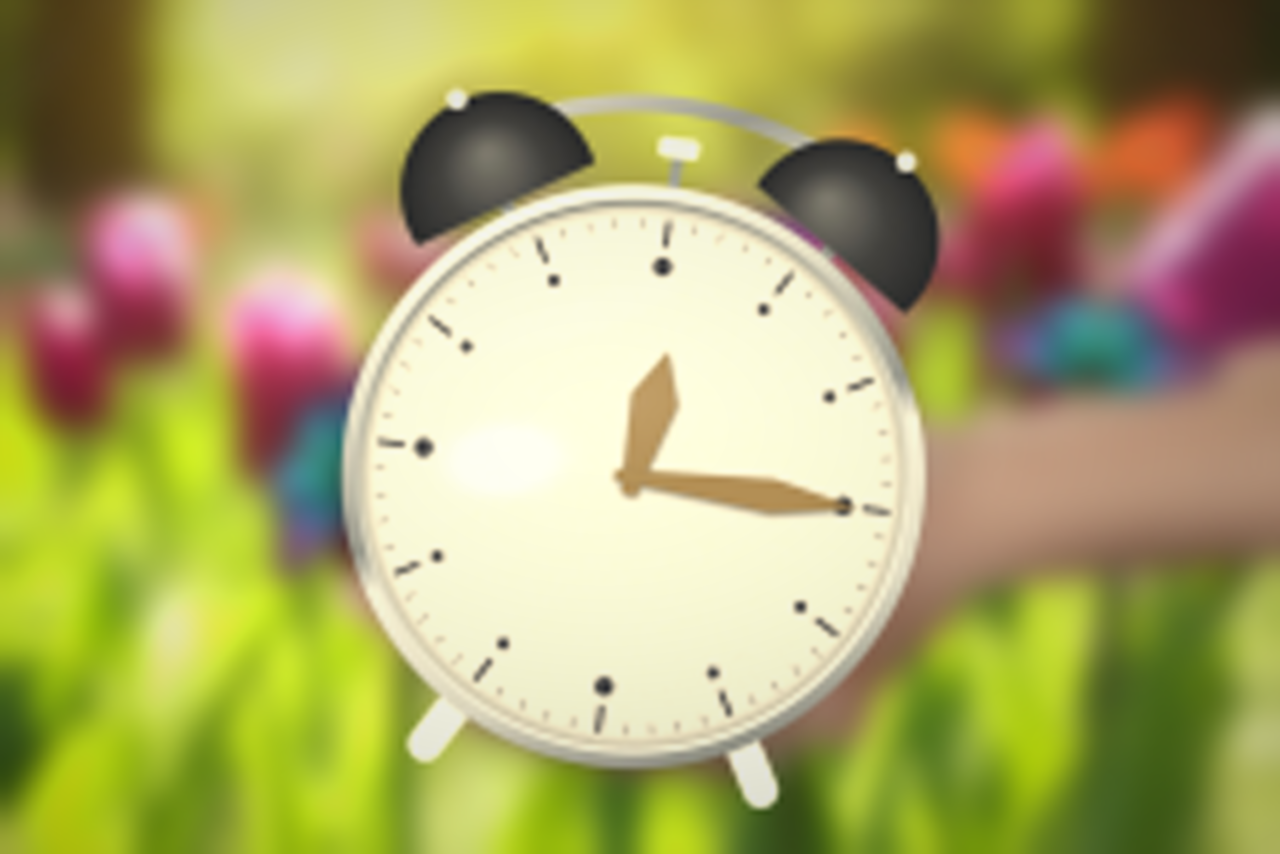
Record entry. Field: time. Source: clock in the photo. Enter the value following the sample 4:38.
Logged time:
12:15
